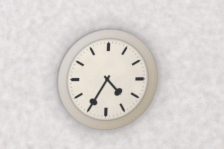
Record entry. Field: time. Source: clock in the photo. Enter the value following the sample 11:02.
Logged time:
4:35
